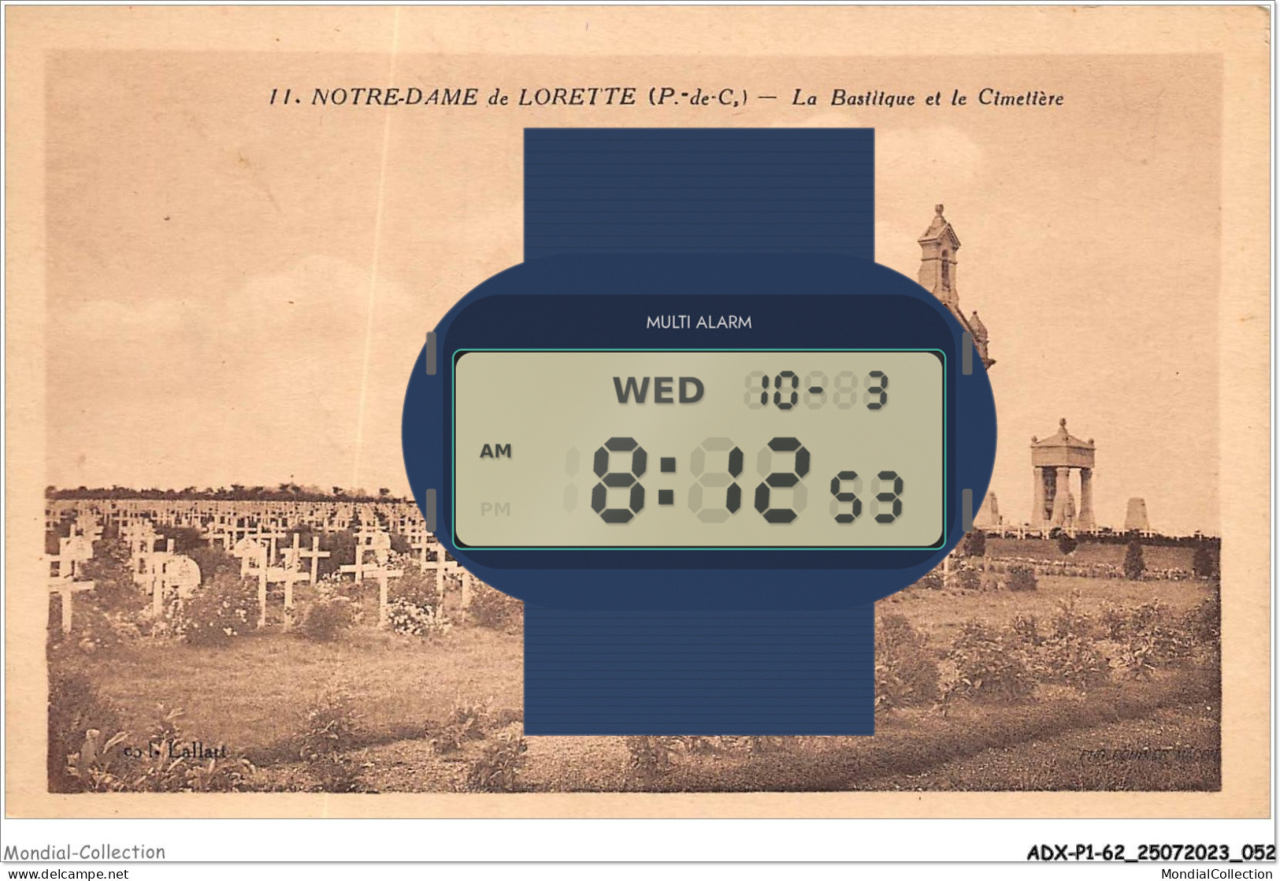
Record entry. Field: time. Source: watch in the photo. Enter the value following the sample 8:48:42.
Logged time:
8:12:53
